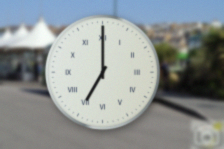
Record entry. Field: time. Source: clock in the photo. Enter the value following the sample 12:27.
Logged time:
7:00
